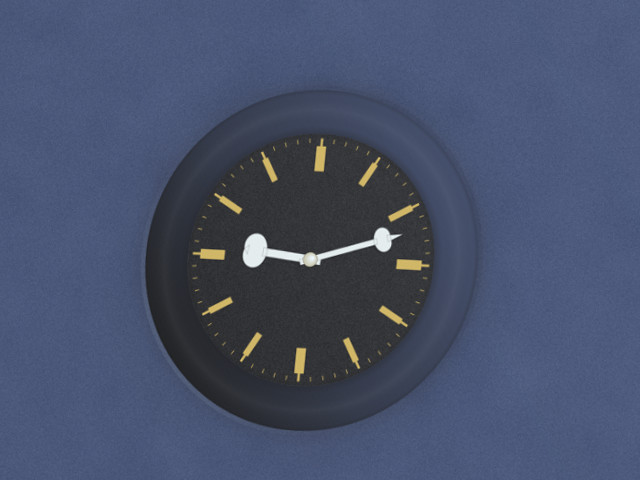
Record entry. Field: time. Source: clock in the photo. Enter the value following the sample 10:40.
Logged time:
9:12
